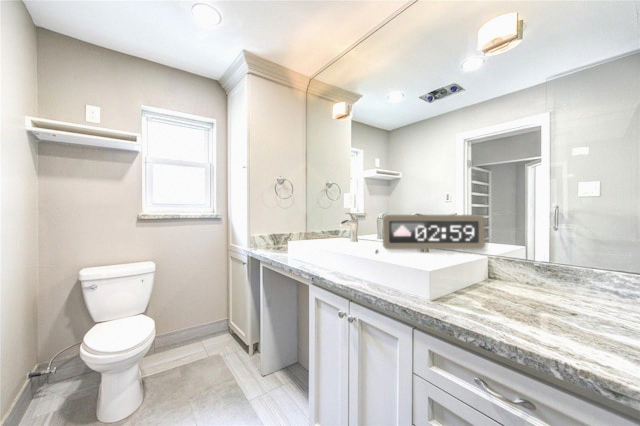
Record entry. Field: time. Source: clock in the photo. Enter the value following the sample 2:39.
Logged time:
2:59
